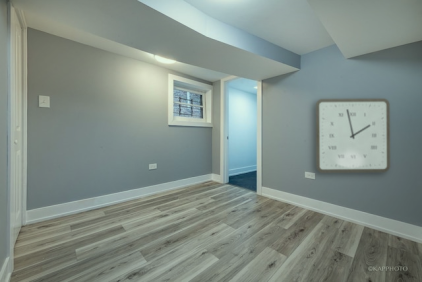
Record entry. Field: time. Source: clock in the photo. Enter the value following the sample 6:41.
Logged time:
1:58
